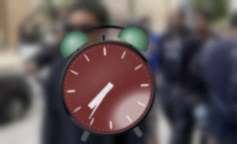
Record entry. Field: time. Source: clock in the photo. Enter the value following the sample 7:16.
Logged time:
7:36
